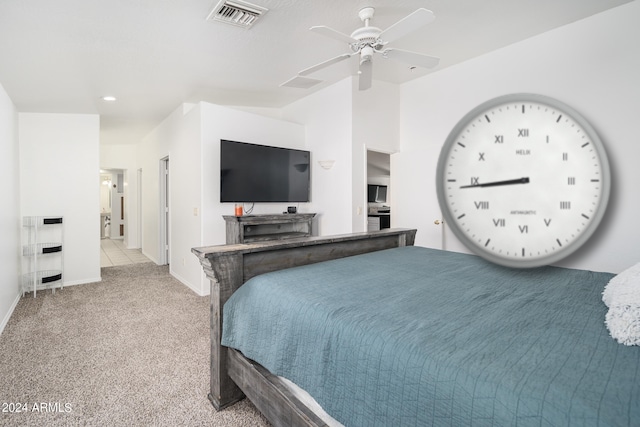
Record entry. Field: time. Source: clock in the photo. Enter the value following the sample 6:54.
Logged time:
8:44
